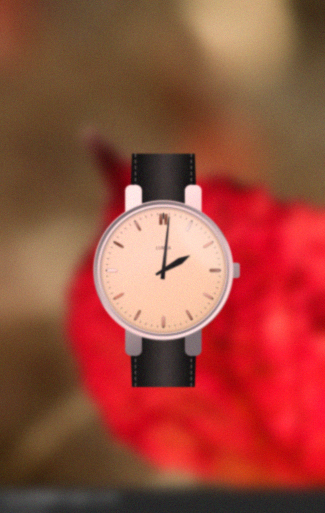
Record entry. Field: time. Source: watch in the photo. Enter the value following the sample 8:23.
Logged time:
2:01
